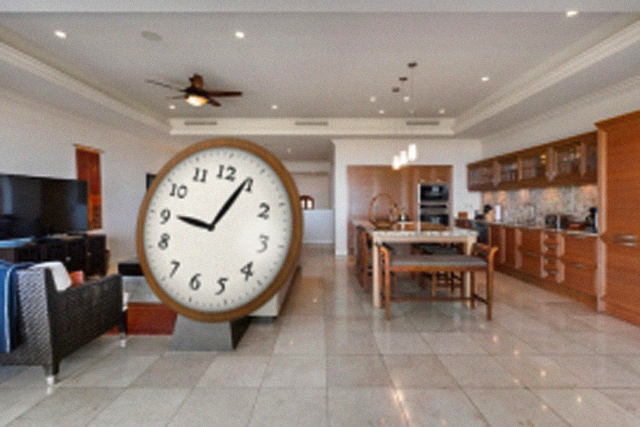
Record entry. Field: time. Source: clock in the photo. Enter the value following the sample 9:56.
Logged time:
9:04
